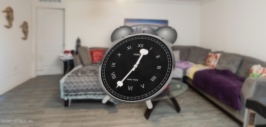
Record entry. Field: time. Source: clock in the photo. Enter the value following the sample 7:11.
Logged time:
12:35
